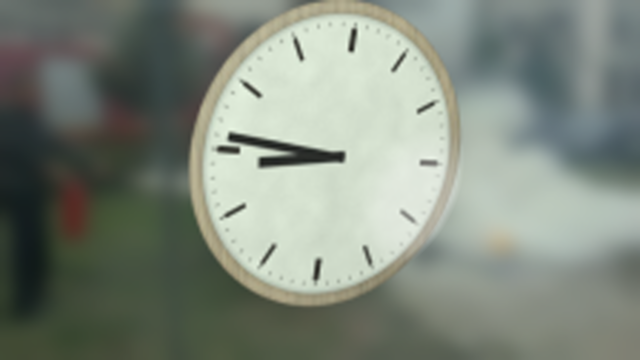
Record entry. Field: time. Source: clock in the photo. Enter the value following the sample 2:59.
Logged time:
8:46
